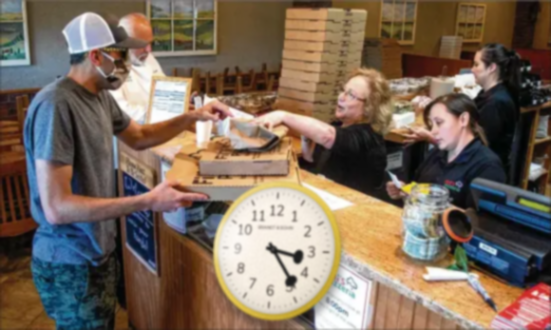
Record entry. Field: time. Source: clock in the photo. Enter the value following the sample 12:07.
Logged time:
3:24
